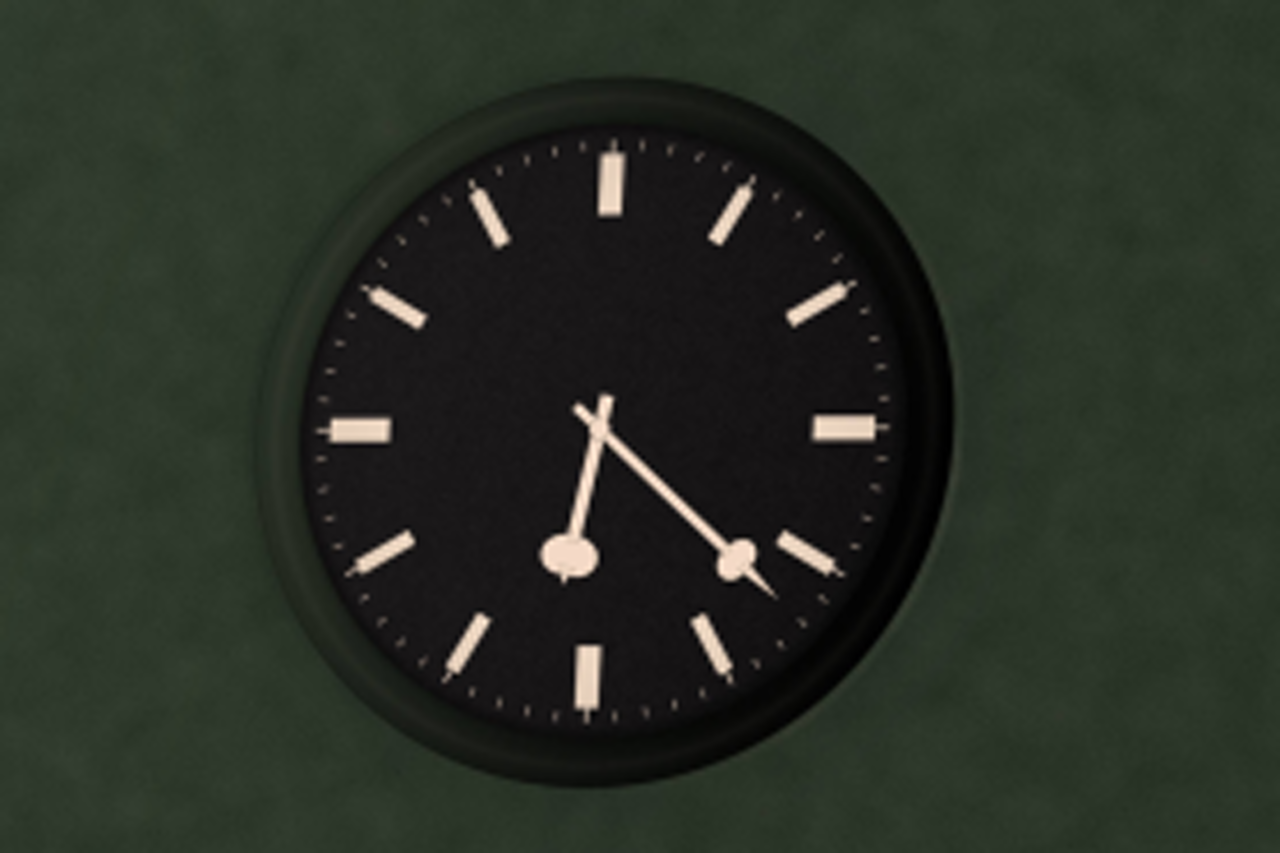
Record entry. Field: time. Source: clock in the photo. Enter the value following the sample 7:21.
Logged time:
6:22
